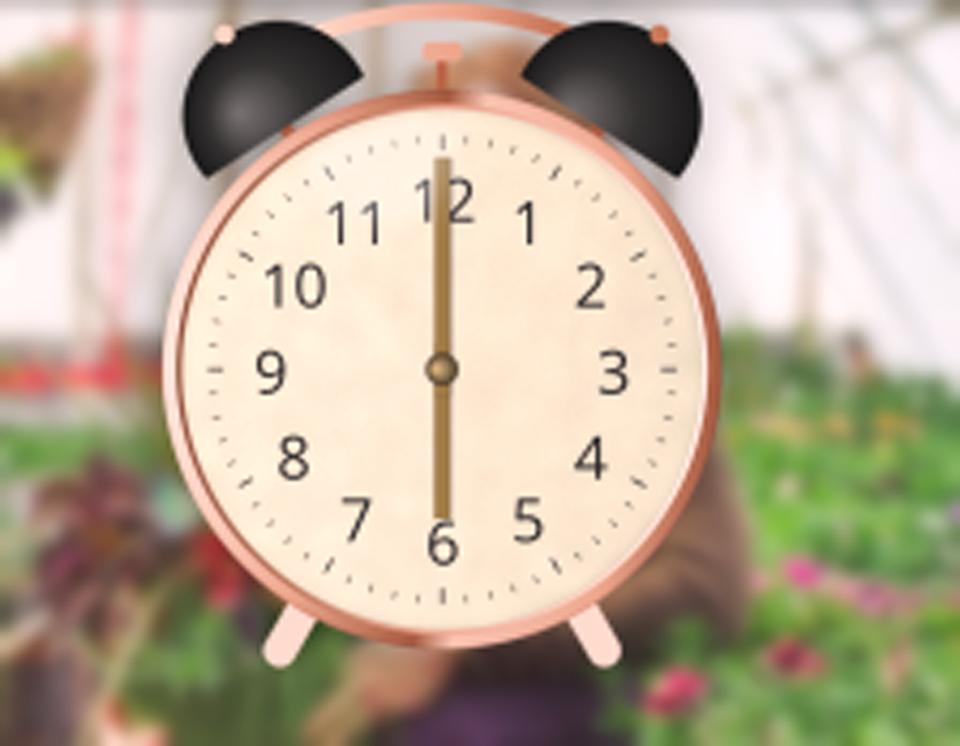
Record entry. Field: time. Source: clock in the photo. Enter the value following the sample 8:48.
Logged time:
6:00
